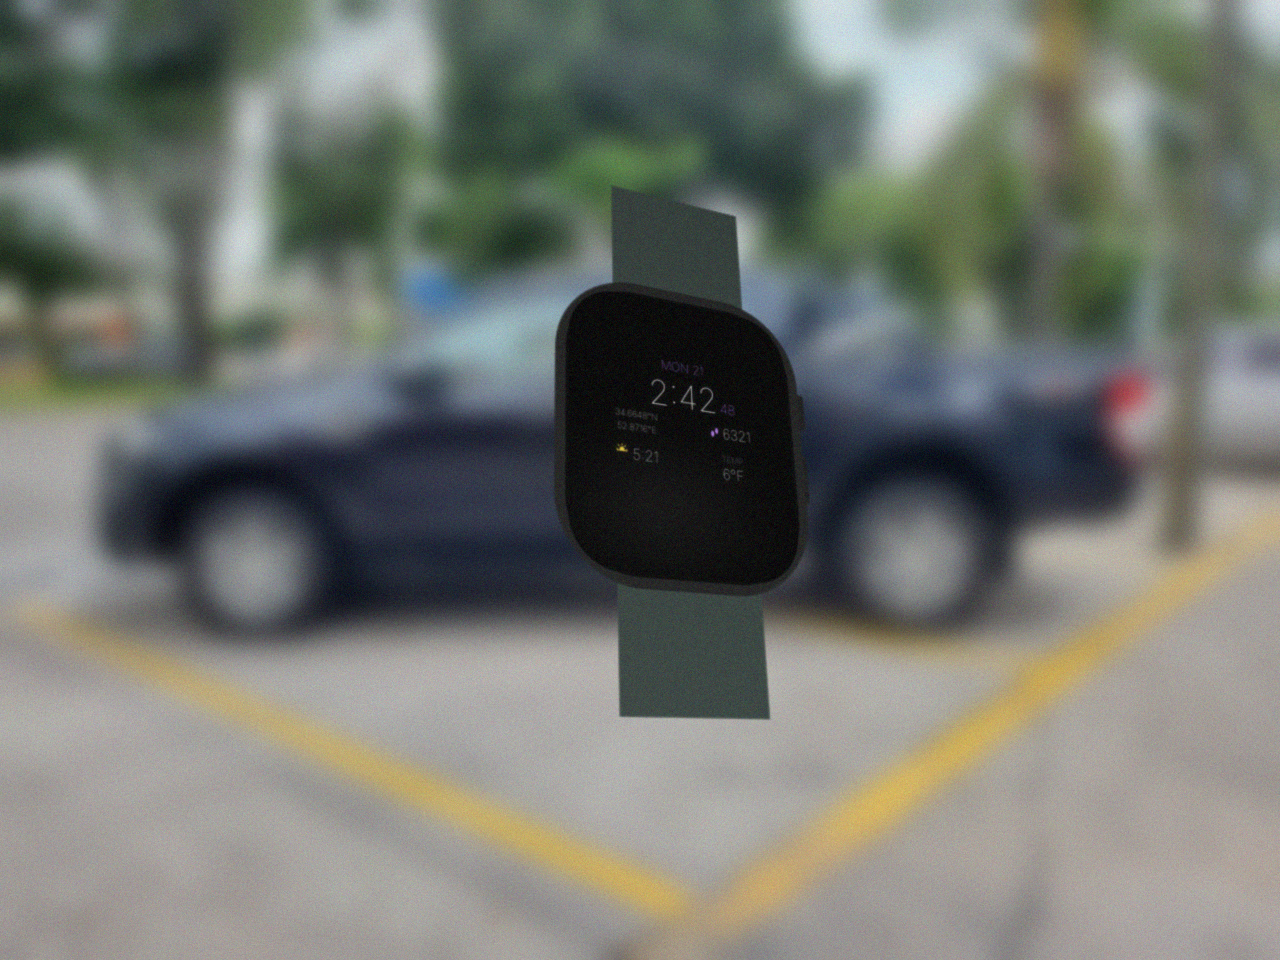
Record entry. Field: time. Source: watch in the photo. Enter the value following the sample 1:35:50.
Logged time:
2:42:48
